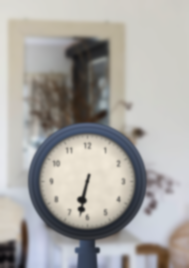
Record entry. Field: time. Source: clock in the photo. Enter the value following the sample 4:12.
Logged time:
6:32
